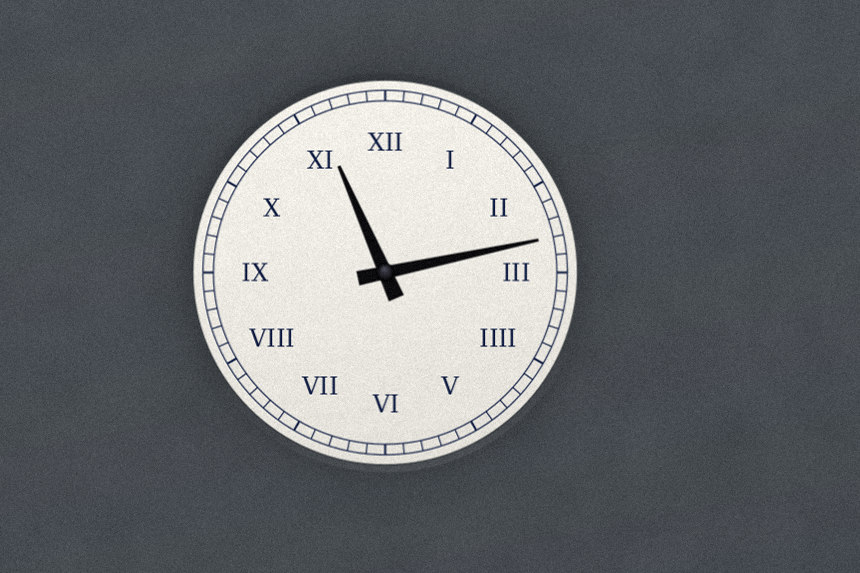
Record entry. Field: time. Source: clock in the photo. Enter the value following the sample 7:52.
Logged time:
11:13
